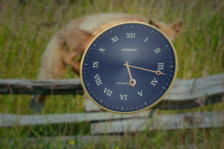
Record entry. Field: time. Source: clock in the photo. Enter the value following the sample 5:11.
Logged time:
5:17
